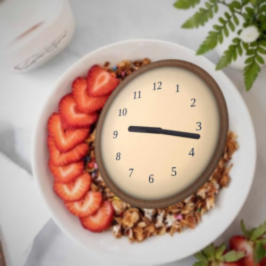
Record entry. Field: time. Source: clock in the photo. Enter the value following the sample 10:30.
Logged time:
9:17
